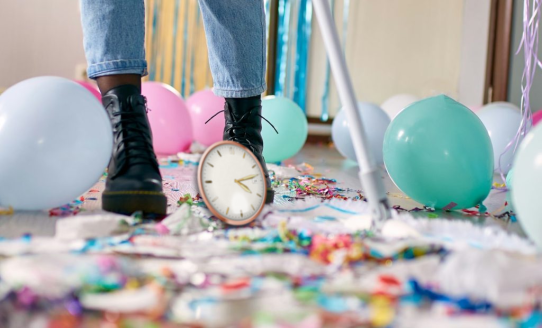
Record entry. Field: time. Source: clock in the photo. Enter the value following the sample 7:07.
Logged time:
4:13
